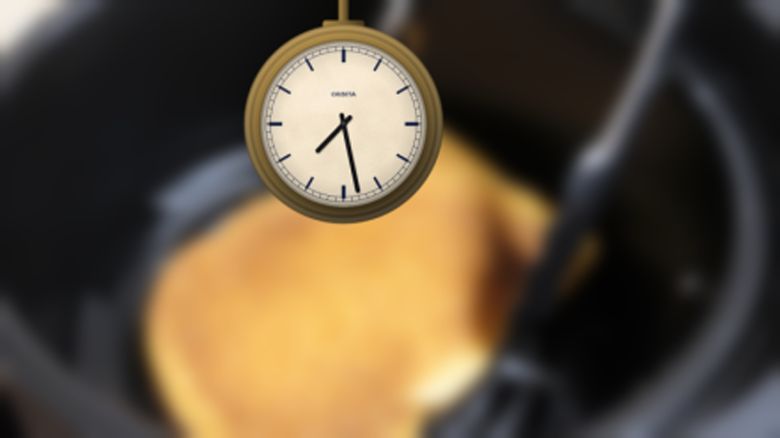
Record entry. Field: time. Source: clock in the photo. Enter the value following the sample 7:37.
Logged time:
7:28
